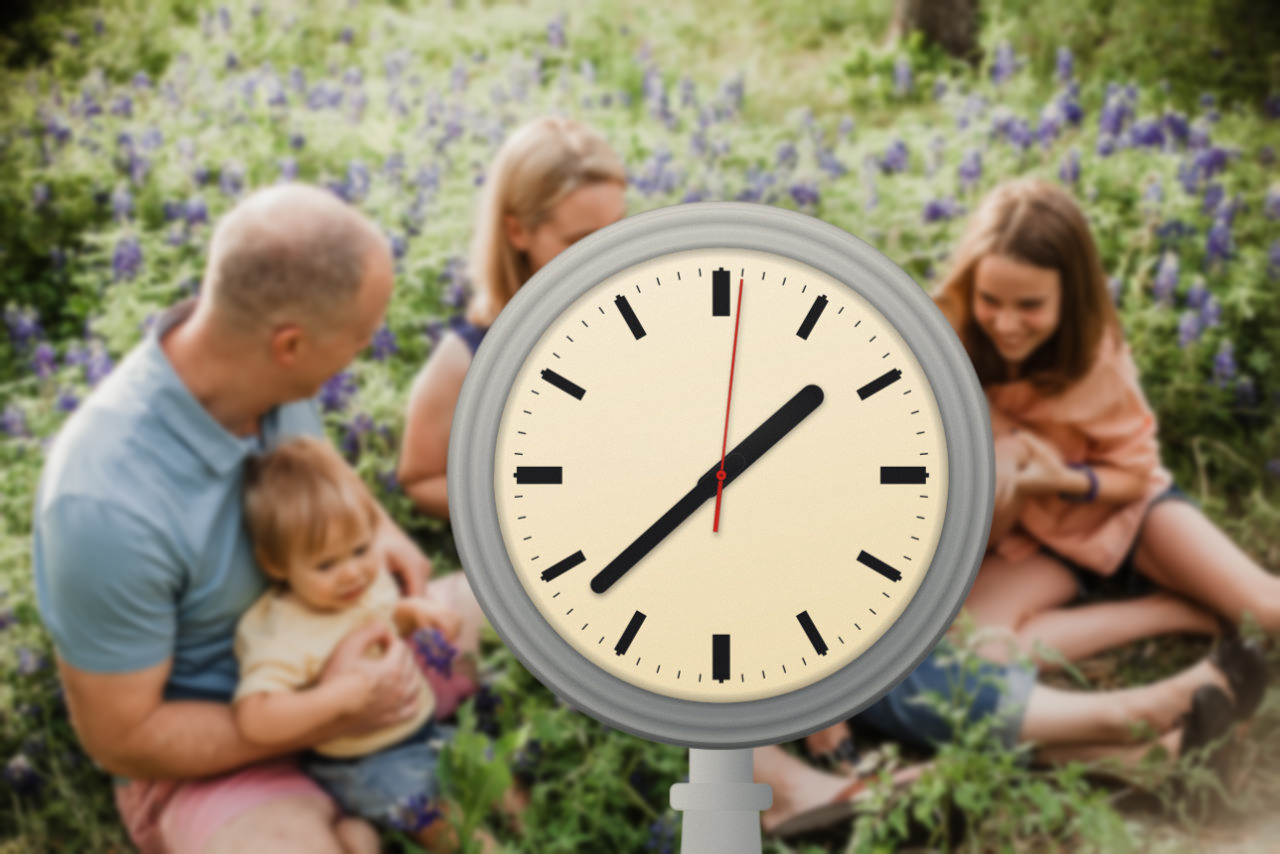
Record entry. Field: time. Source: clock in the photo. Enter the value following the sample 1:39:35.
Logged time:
1:38:01
